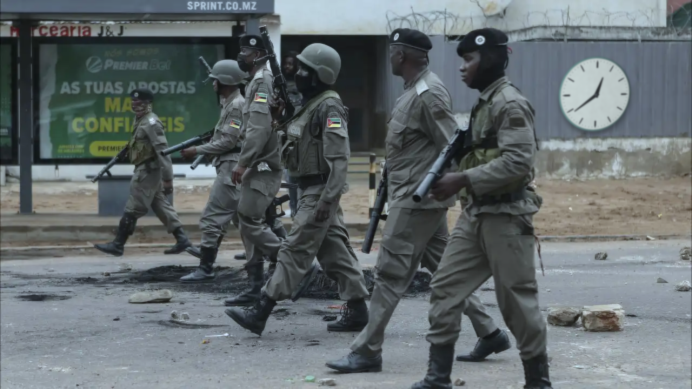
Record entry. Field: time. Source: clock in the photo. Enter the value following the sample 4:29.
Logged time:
12:39
